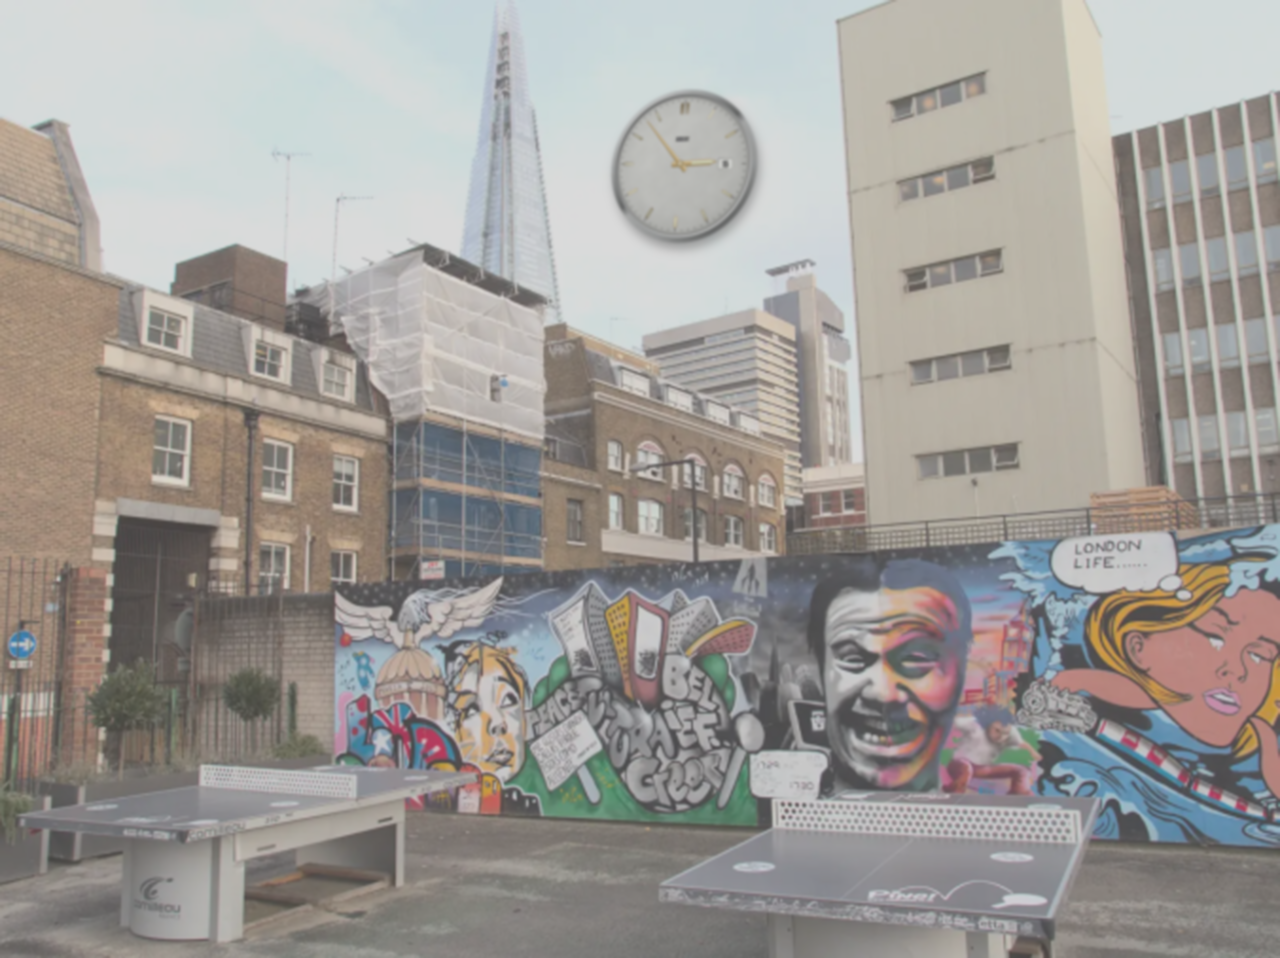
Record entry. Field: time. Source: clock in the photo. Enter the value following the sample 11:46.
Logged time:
2:53
